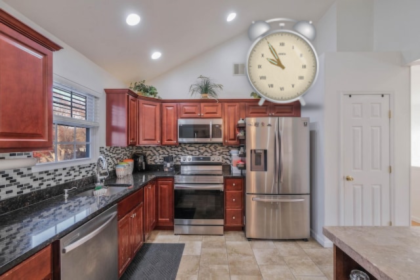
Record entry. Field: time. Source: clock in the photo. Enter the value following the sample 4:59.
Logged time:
9:55
